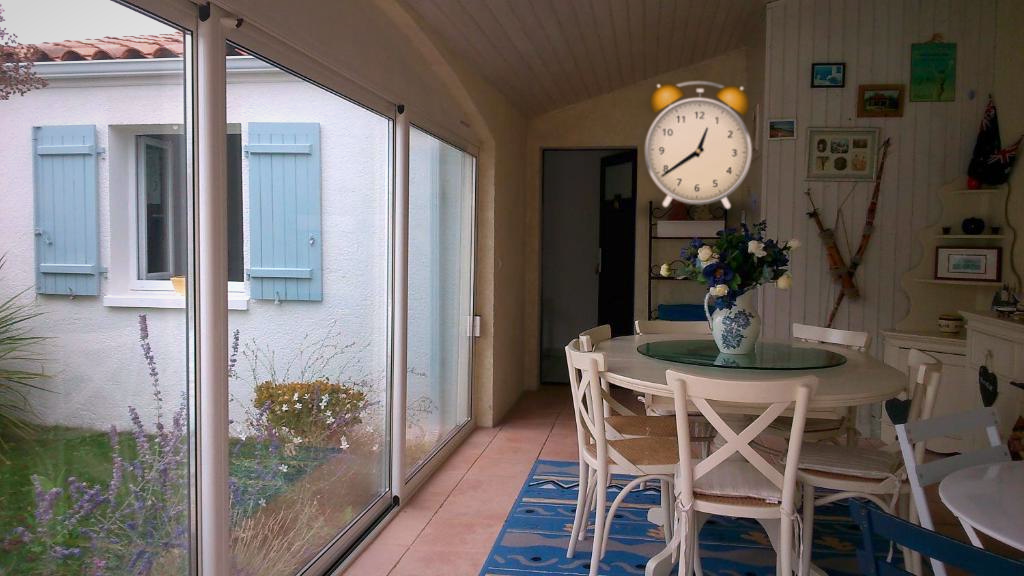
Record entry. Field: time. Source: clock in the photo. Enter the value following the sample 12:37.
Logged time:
12:39
